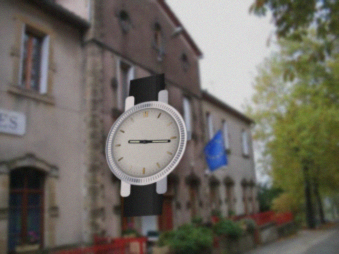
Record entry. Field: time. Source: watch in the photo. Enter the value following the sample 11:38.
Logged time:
9:16
